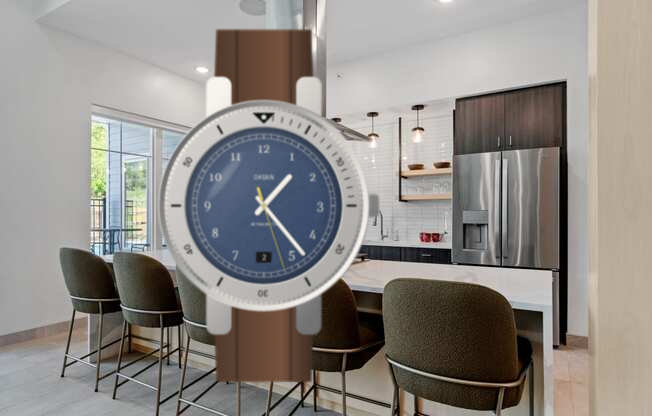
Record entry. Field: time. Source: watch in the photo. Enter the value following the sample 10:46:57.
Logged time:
1:23:27
